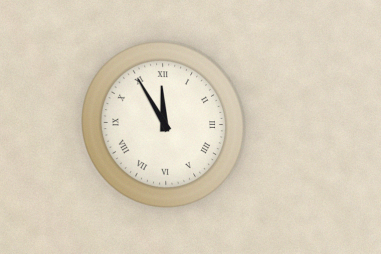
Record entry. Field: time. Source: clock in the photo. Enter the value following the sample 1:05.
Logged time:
11:55
